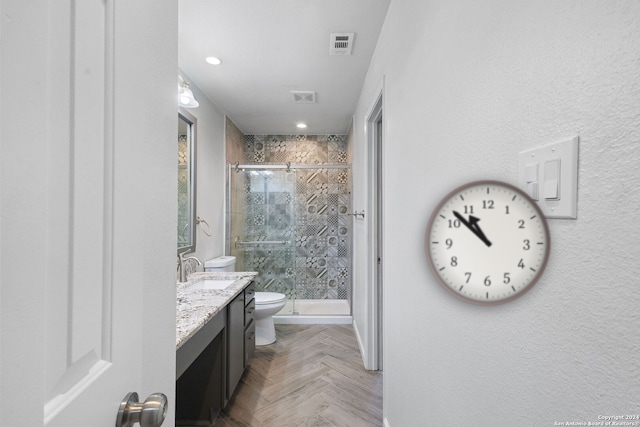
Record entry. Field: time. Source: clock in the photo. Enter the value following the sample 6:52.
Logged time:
10:52
